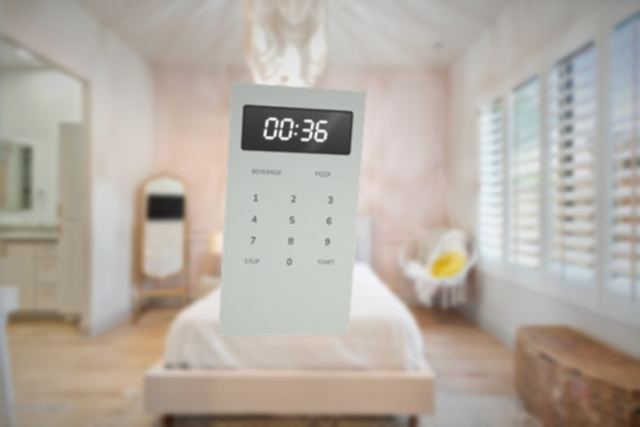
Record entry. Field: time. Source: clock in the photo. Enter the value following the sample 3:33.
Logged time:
0:36
